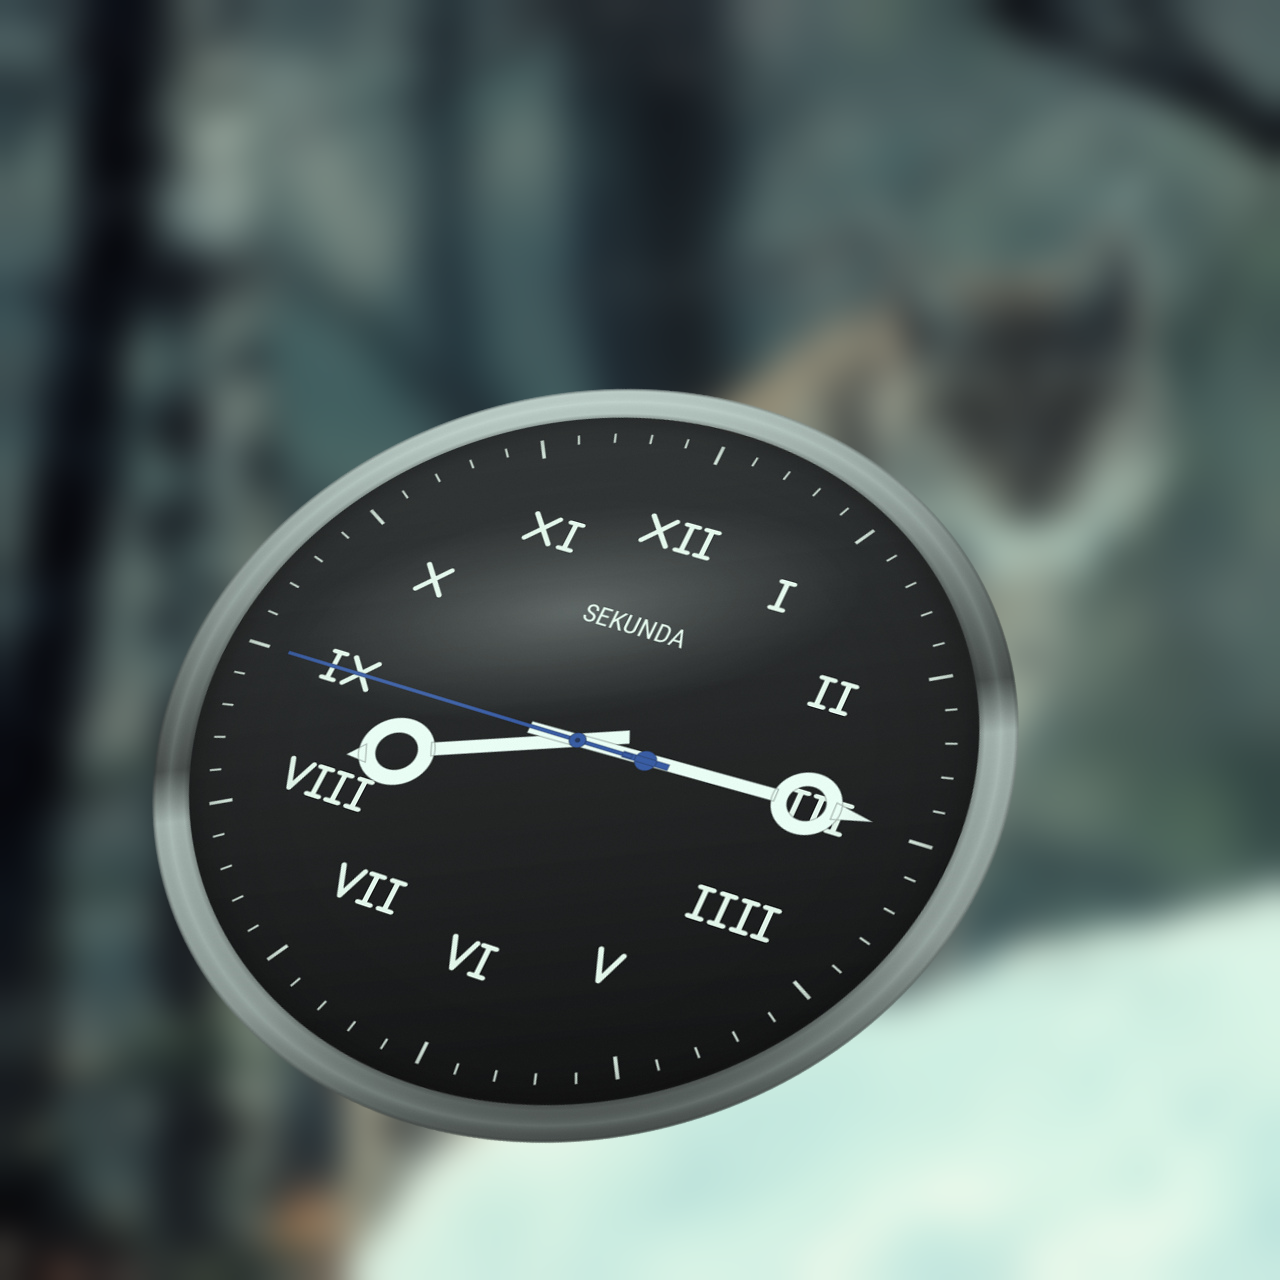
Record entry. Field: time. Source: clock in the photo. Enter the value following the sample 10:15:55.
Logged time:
8:14:45
